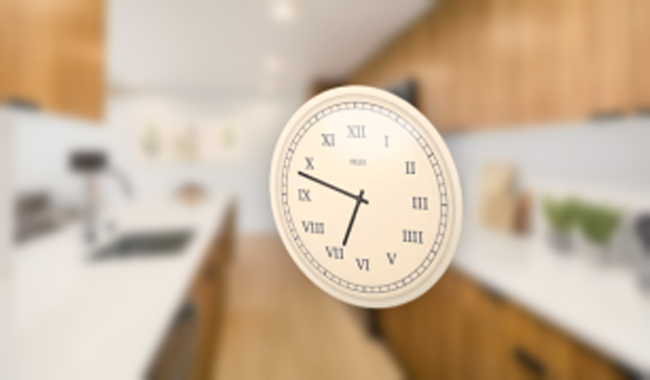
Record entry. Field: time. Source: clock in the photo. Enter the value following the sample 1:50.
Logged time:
6:48
